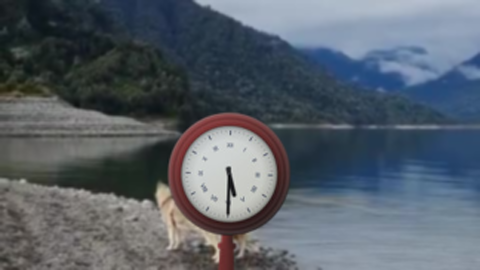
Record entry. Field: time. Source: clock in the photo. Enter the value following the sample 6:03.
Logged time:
5:30
